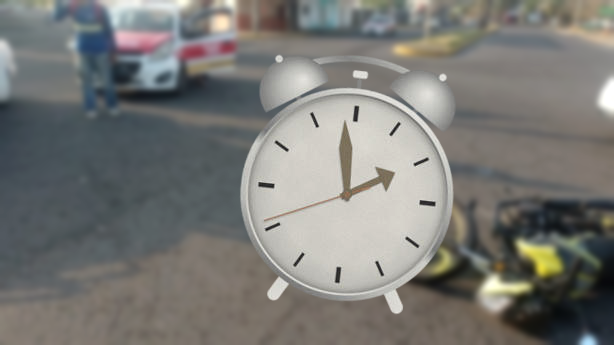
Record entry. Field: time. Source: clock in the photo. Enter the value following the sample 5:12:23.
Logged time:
1:58:41
